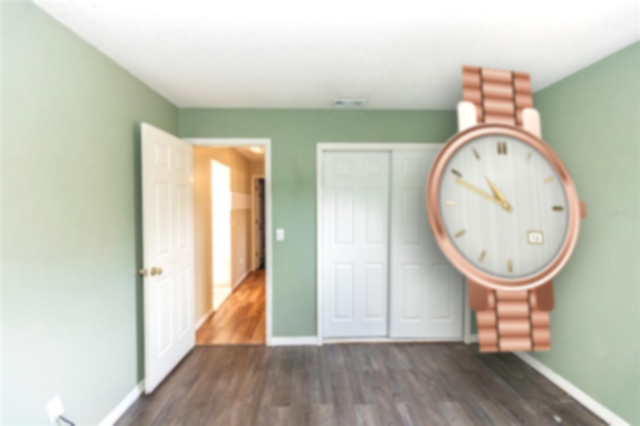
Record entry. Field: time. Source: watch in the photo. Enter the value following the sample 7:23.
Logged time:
10:49
